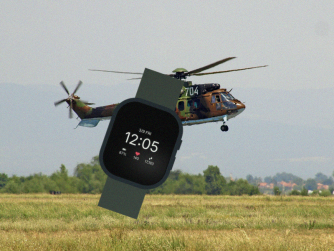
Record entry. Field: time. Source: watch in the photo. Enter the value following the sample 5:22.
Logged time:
12:05
